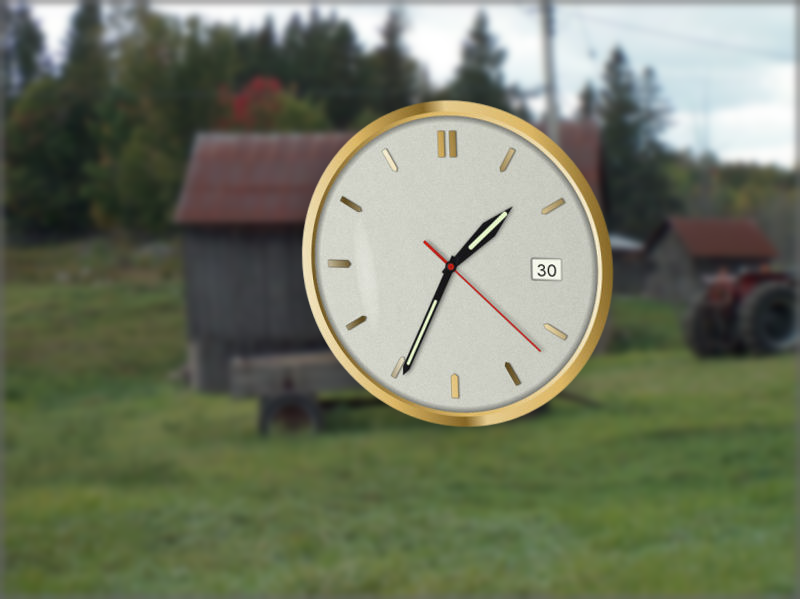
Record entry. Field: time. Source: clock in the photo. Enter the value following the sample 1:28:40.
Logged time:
1:34:22
